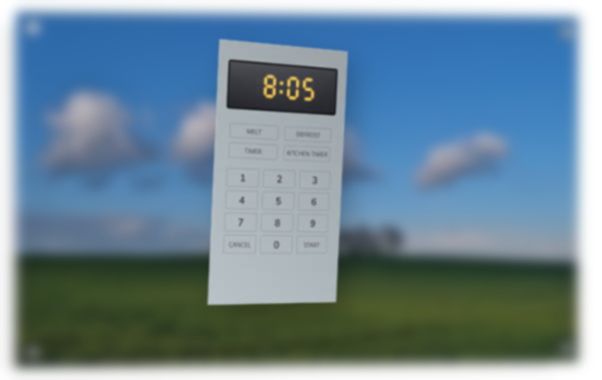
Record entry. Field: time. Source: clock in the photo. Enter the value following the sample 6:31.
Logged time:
8:05
